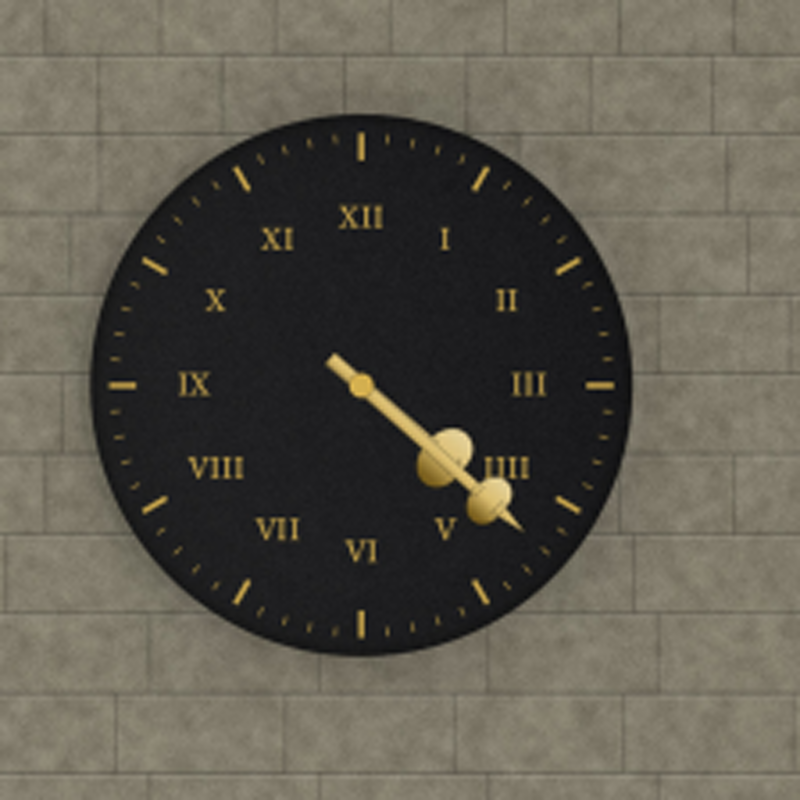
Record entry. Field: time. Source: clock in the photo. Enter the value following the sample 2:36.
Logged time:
4:22
